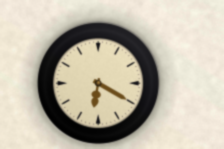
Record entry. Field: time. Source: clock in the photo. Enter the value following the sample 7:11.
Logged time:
6:20
